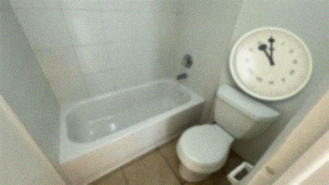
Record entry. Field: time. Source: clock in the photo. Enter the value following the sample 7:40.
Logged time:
11:00
